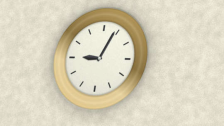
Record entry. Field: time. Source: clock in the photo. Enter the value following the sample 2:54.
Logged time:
9:04
